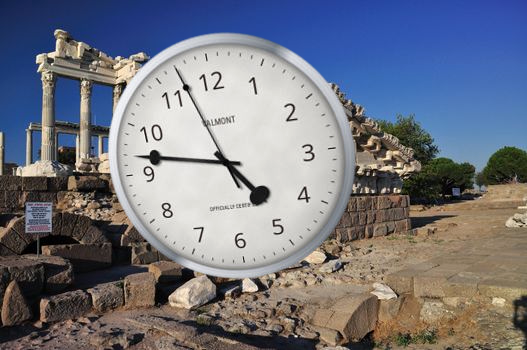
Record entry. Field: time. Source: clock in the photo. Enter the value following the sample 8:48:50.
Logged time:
4:46:57
